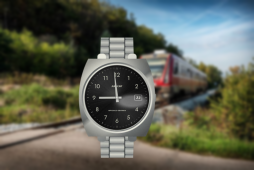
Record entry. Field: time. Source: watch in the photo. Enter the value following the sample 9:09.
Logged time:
8:59
